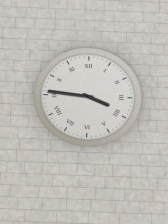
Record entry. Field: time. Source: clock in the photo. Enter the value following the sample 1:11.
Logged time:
3:46
